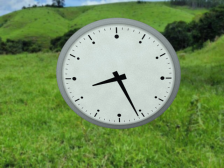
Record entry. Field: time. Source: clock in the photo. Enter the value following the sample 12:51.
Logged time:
8:26
